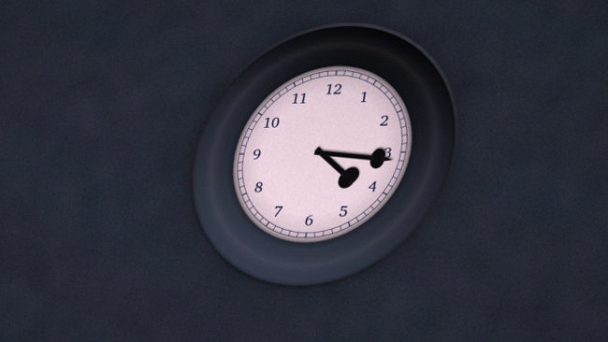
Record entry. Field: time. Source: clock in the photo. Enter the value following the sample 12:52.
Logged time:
4:16
